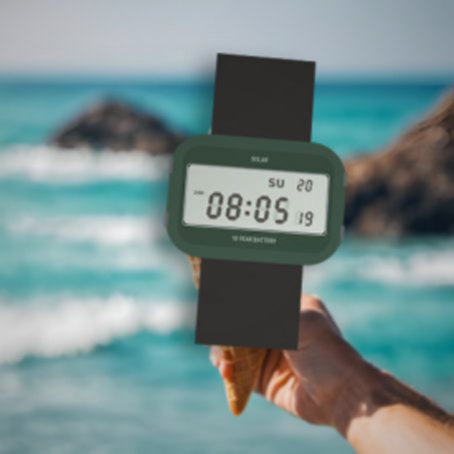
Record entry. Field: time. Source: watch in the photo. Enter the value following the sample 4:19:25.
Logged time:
8:05:19
